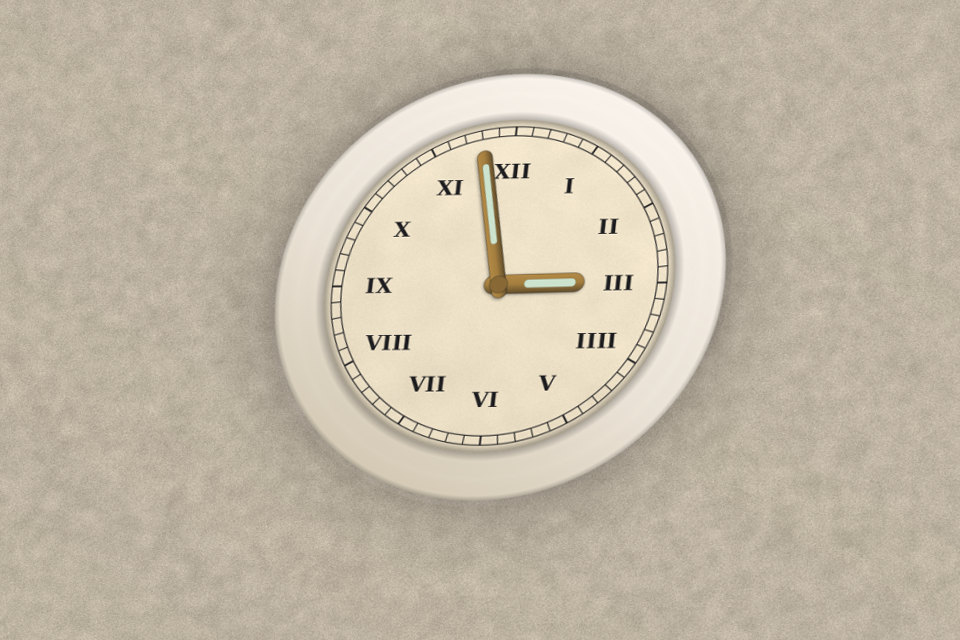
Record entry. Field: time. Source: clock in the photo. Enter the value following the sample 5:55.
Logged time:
2:58
